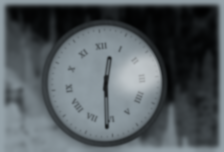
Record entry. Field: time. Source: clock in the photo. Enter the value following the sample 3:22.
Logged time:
12:31
